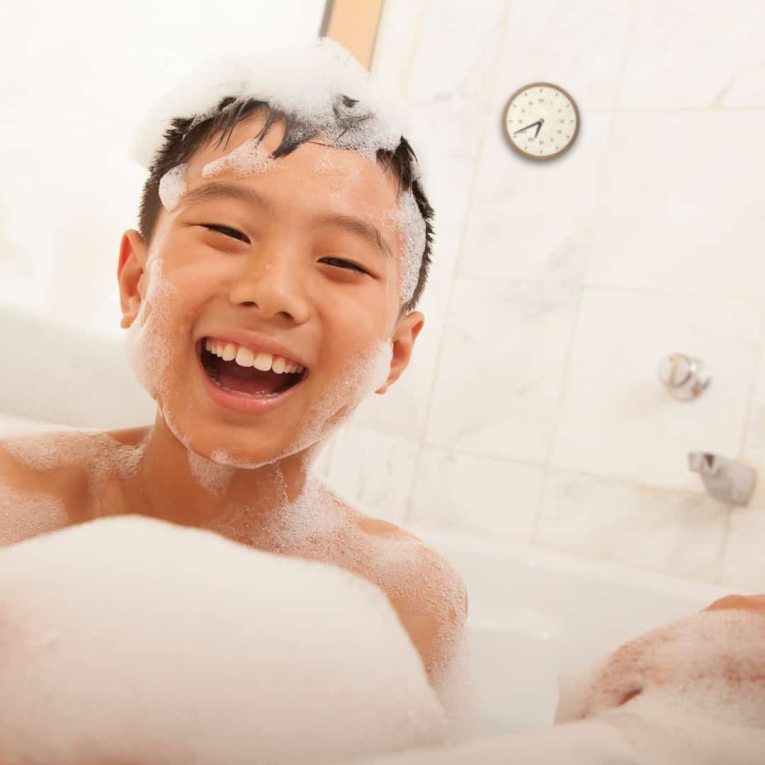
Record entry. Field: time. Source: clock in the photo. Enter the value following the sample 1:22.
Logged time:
6:41
